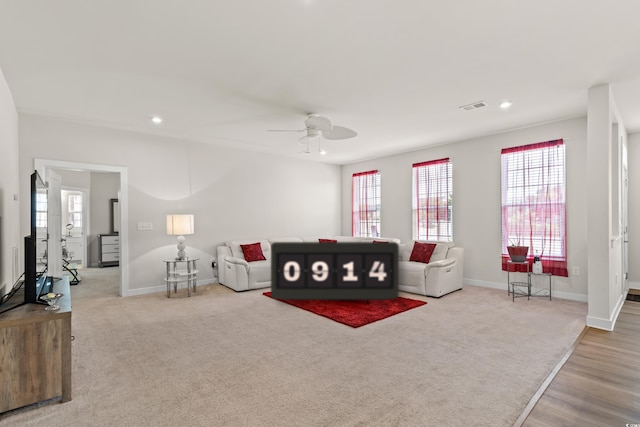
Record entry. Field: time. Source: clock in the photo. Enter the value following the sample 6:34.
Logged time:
9:14
